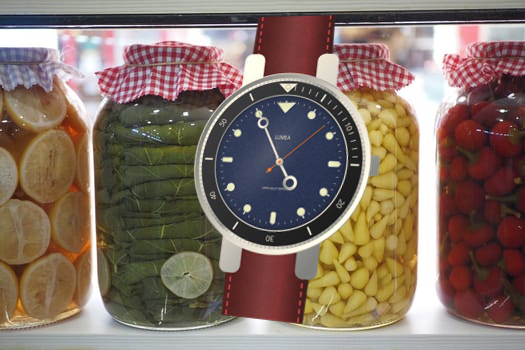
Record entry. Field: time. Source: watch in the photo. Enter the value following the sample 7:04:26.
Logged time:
4:55:08
